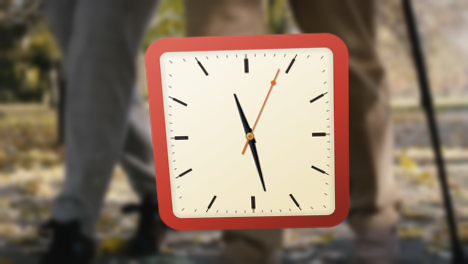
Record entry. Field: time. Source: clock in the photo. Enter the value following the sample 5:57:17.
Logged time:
11:28:04
